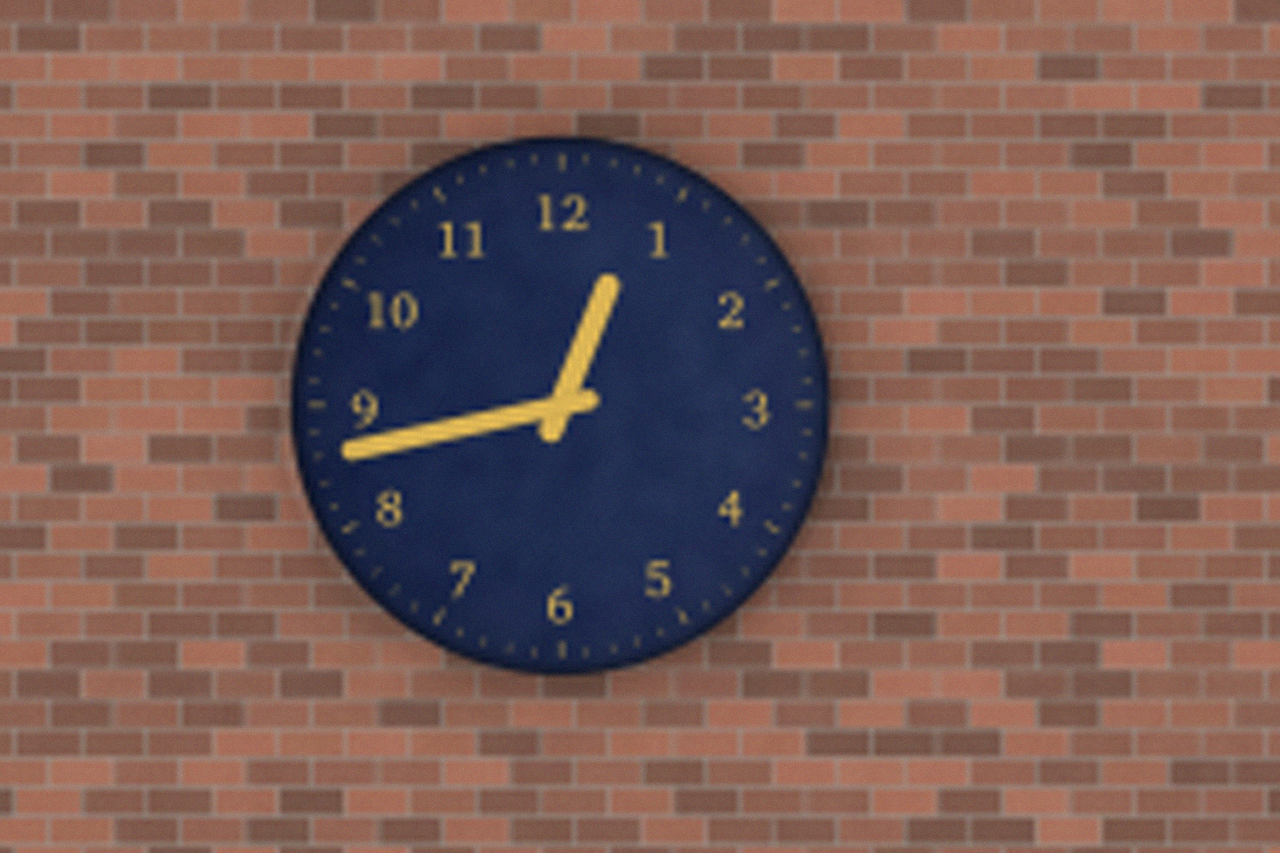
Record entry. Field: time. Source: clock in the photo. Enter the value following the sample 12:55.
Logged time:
12:43
